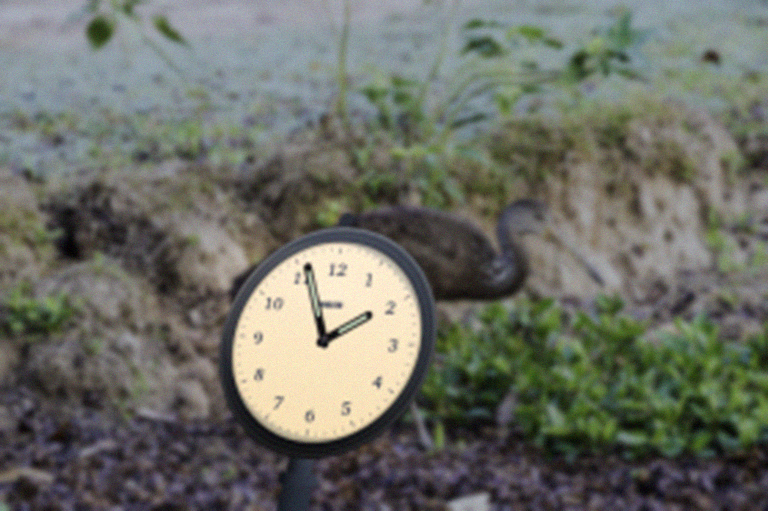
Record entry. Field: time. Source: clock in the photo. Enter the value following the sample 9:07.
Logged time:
1:56
